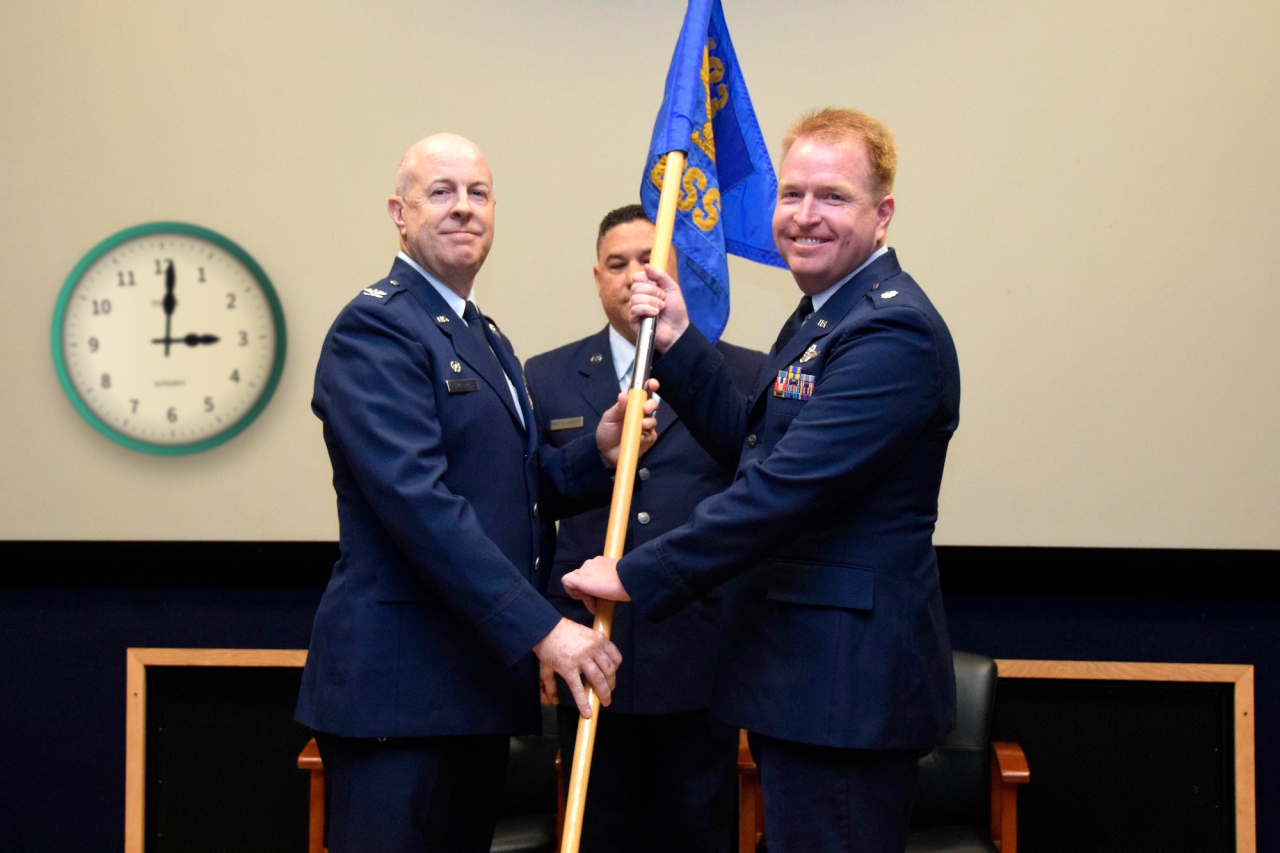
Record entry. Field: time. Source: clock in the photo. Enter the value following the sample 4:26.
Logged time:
3:01
